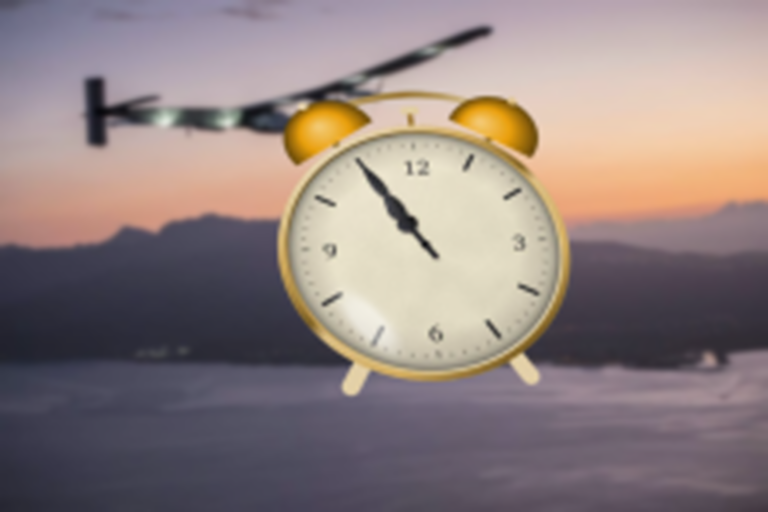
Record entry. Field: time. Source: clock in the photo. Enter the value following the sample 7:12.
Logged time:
10:55
